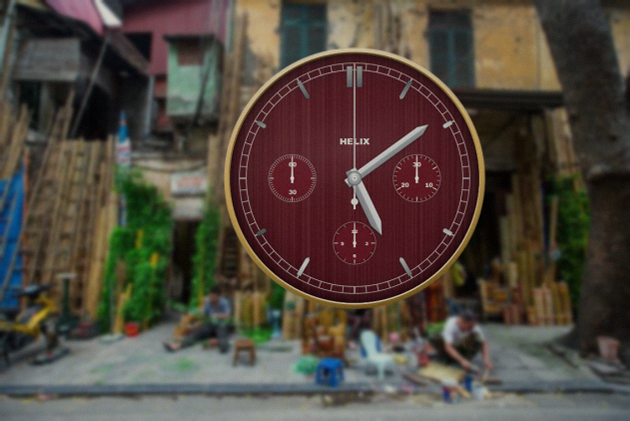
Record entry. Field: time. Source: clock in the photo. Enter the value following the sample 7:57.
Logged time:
5:09
